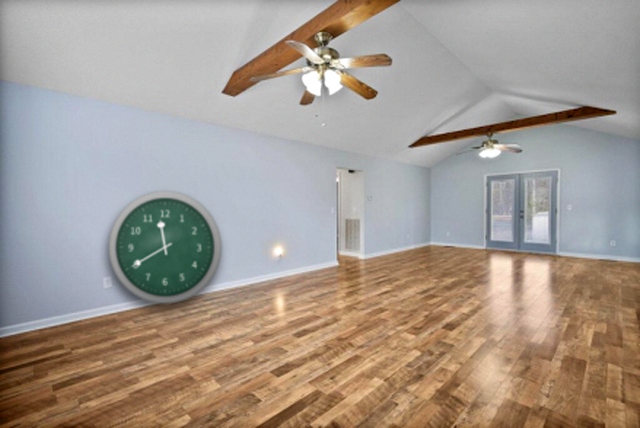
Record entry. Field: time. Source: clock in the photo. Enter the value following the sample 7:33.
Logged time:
11:40
